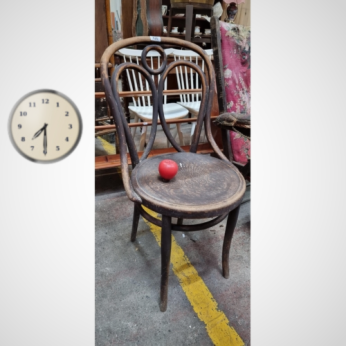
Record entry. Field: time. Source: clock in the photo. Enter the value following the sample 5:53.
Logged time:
7:30
